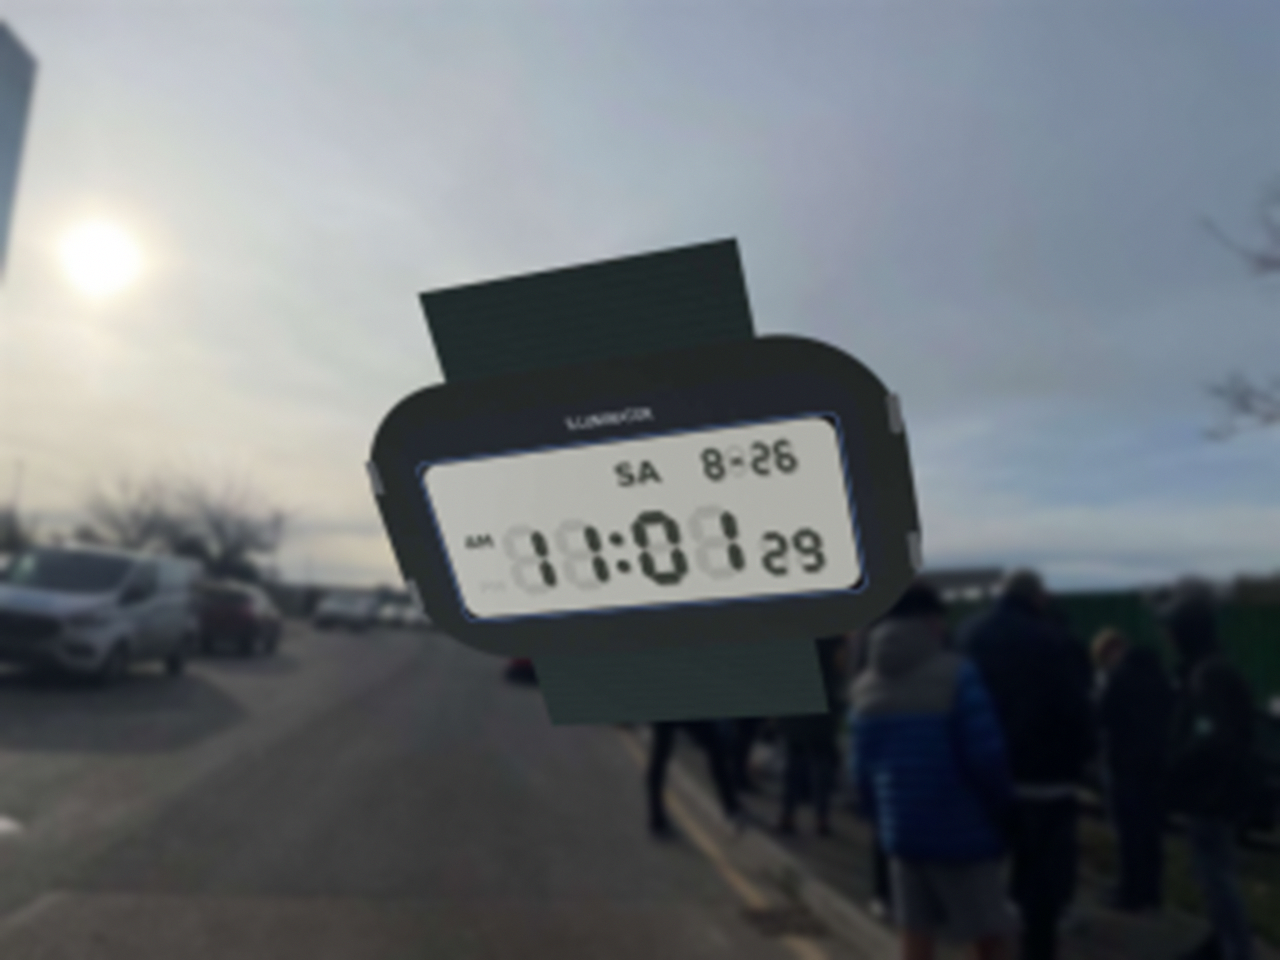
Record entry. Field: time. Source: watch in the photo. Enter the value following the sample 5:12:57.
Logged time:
11:01:29
